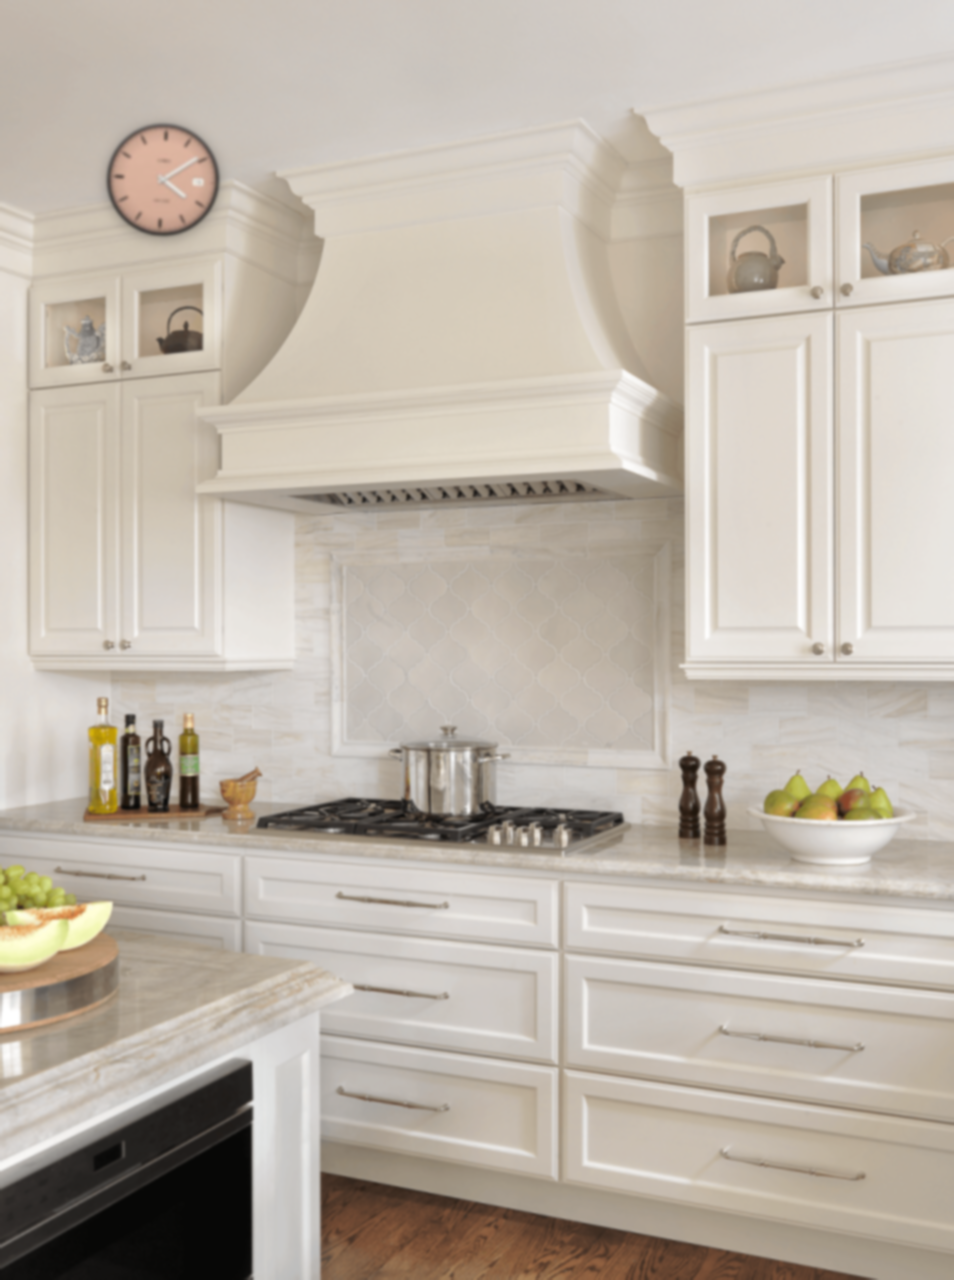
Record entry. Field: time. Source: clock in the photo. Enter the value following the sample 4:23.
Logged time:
4:09
